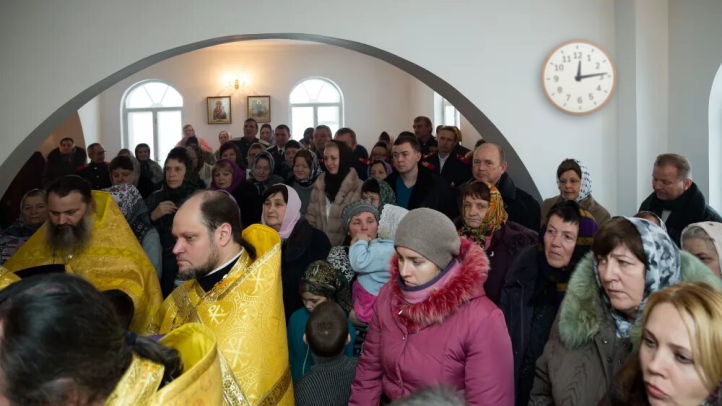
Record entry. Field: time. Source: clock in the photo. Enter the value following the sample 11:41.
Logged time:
12:14
